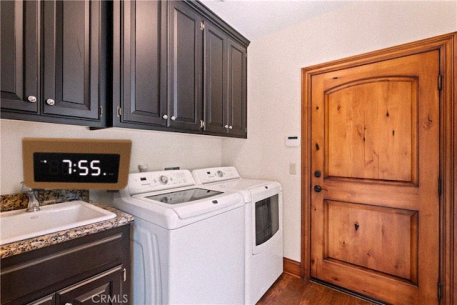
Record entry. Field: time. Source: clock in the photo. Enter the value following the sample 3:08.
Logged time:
7:55
